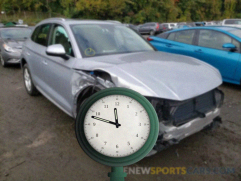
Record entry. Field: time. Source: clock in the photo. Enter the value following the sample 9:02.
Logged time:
11:48
